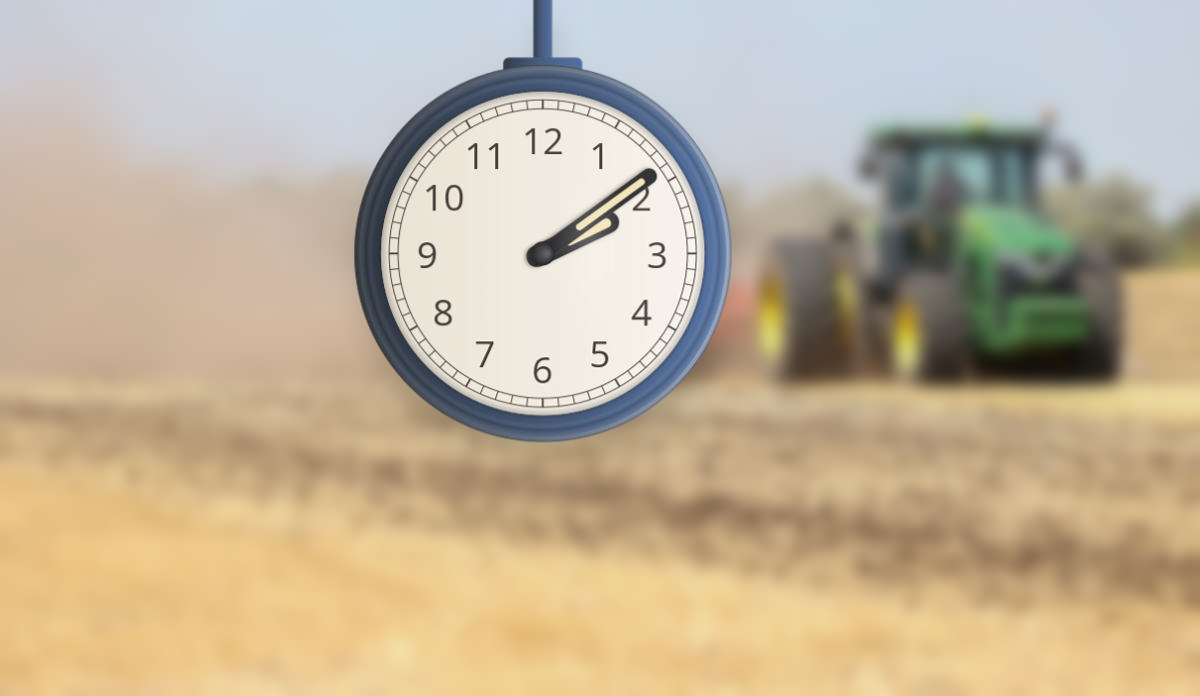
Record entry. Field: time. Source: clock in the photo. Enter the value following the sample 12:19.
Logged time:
2:09
